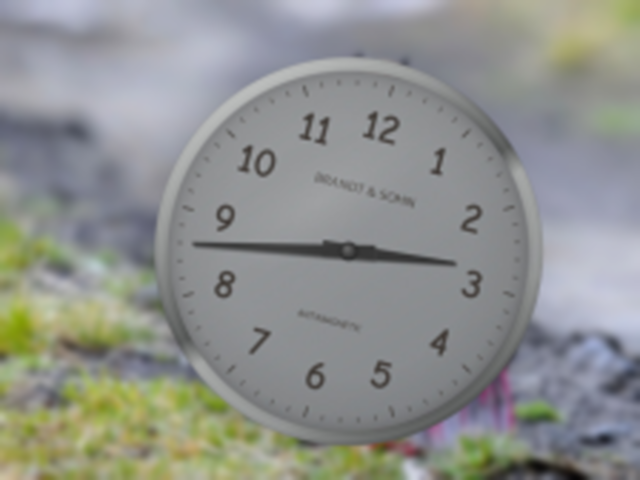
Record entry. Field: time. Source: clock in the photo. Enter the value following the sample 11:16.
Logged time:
2:43
